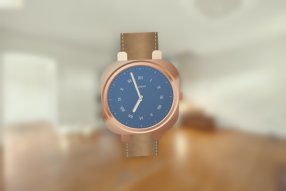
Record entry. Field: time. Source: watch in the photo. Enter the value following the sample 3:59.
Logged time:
6:57
